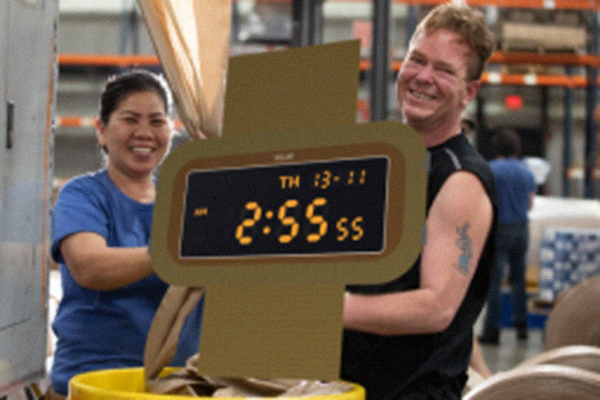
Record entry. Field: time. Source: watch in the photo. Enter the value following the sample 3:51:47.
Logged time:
2:55:55
